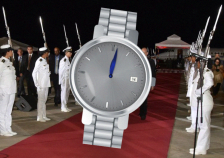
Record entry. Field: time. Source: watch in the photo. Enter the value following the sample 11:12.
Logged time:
12:01
